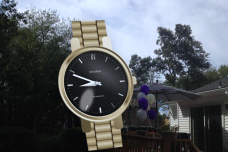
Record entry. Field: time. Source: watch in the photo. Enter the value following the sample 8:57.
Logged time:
8:49
